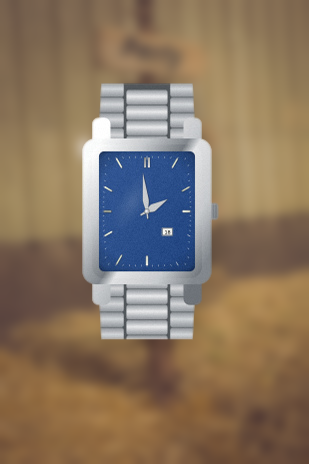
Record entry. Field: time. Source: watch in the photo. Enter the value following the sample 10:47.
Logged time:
1:59
